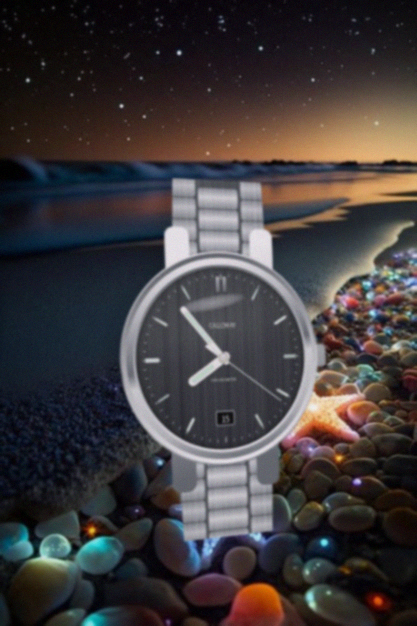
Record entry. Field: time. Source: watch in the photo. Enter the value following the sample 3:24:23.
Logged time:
7:53:21
